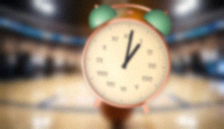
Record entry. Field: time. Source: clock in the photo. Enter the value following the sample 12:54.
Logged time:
1:01
